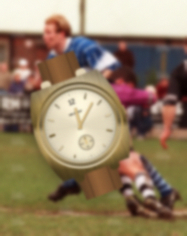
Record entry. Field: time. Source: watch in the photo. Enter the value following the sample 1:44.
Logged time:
12:08
